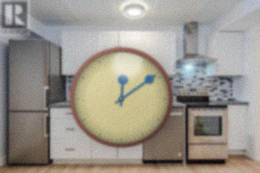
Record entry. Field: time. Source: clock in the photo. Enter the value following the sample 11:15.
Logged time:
12:09
